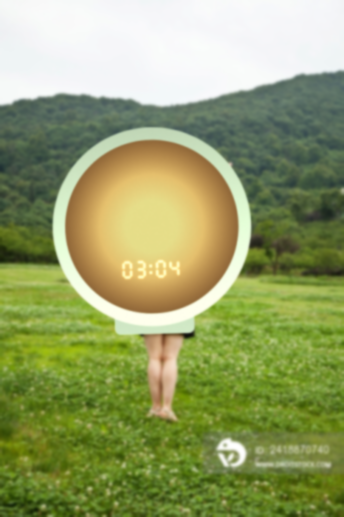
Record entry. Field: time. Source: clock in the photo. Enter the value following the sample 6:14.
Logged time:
3:04
